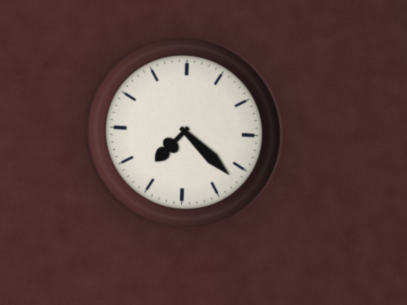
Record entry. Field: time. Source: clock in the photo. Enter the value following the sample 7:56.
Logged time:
7:22
